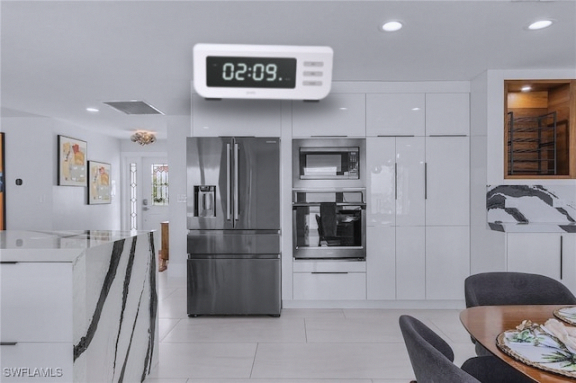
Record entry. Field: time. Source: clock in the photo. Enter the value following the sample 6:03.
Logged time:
2:09
